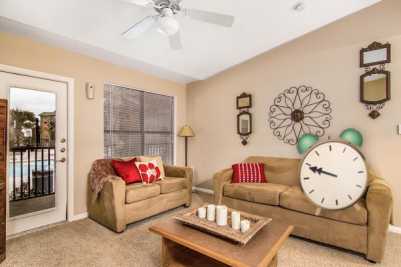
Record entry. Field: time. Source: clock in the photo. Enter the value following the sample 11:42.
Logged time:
9:49
